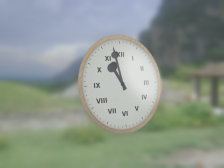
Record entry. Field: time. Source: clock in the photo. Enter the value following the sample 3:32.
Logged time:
10:58
